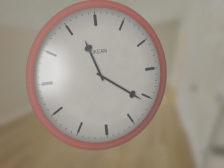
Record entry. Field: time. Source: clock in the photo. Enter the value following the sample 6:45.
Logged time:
11:21
